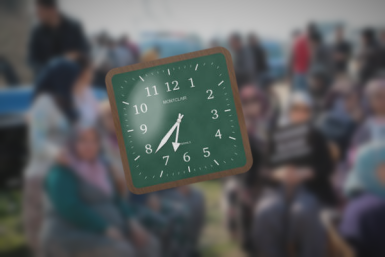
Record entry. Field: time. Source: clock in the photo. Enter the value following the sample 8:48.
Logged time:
6:38
